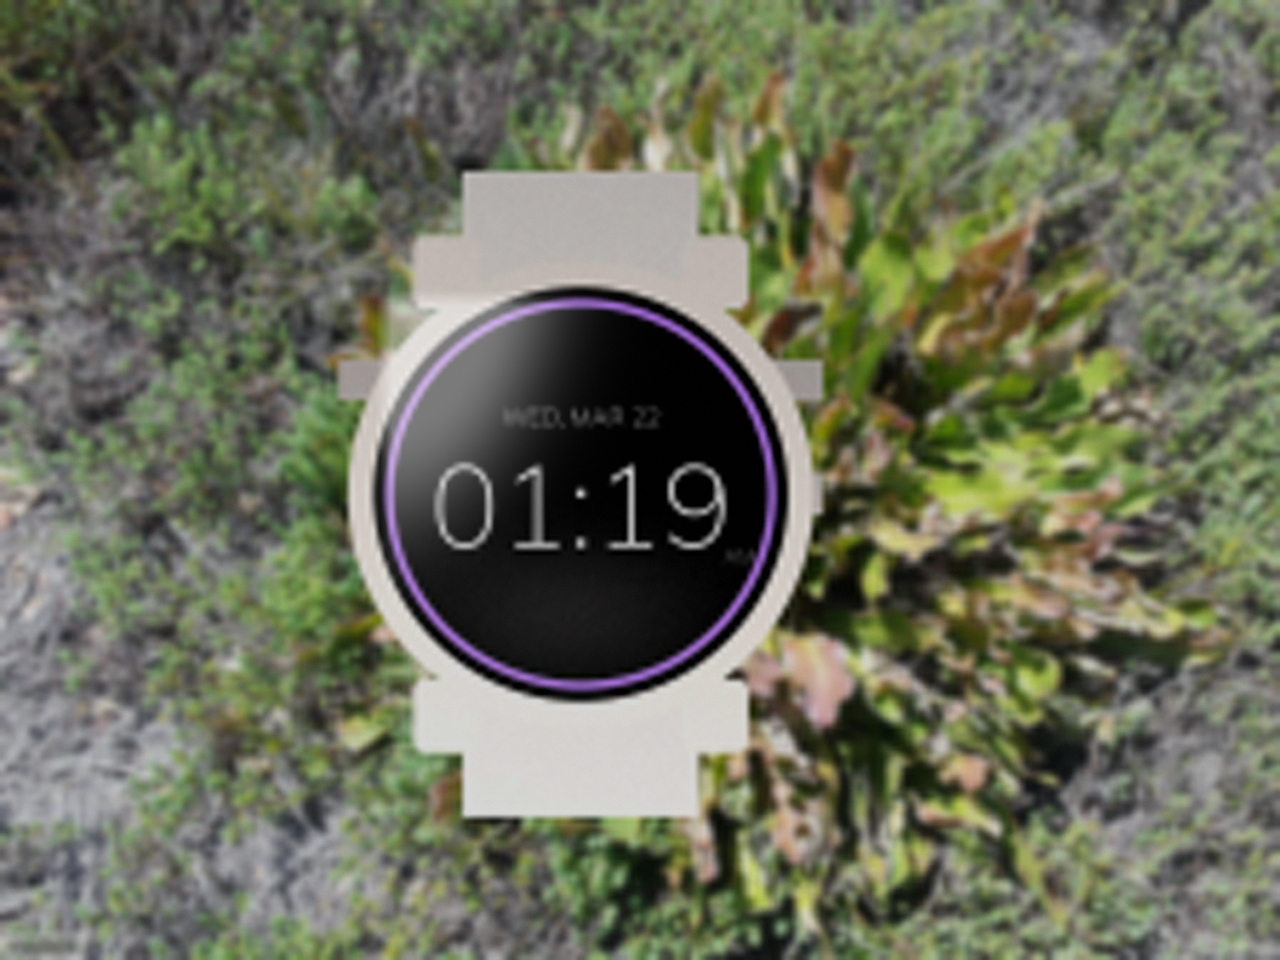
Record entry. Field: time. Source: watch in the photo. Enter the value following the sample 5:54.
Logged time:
1:19
